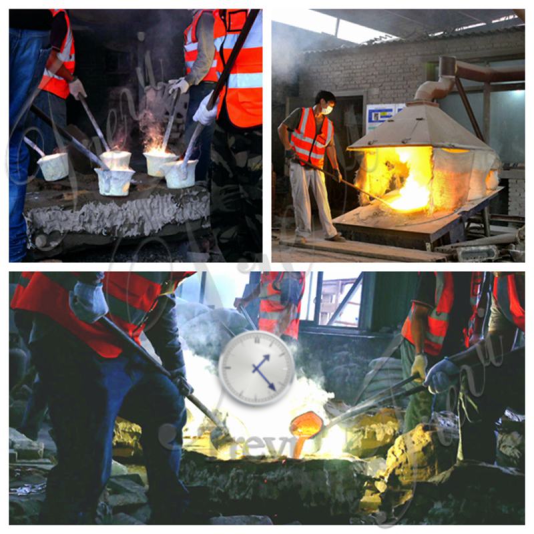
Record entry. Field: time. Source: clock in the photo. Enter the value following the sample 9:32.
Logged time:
1:23
